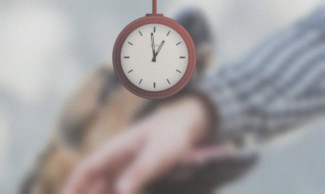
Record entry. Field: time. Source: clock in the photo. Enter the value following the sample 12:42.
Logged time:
12:59
